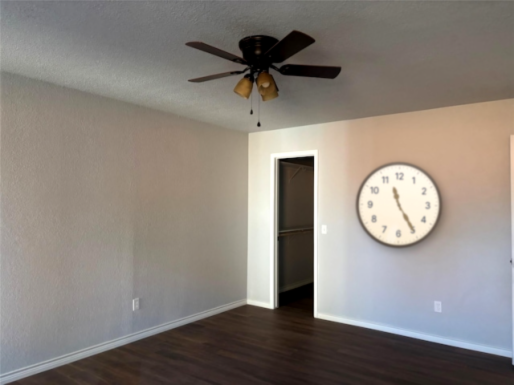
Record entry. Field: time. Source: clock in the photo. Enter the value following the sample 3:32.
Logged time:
11:25
